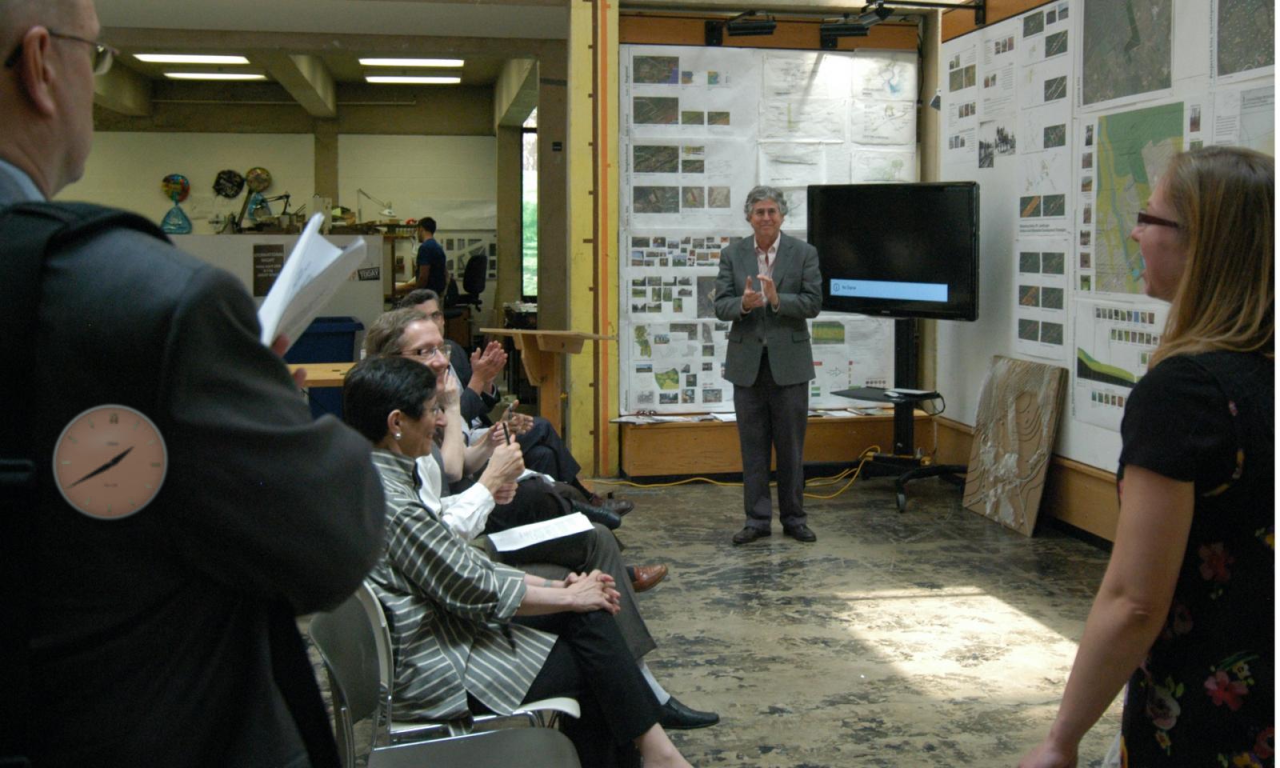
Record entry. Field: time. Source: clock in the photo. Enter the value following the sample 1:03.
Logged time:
1:40
